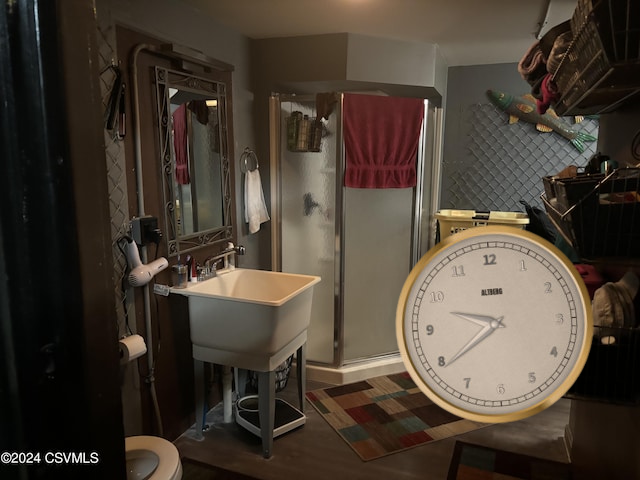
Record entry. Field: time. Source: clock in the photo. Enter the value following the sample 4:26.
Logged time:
9:39
